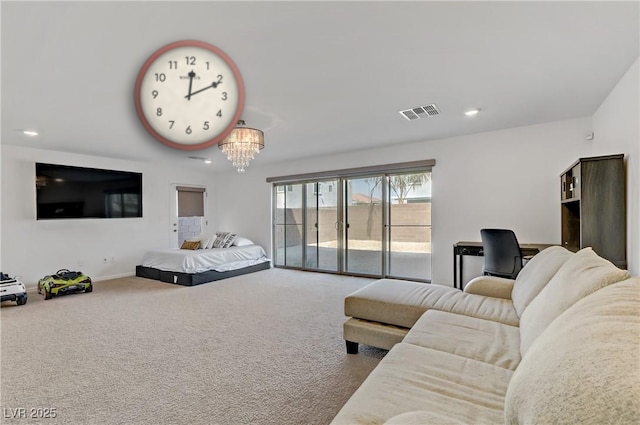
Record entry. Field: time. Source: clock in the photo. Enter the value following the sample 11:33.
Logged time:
12:11
